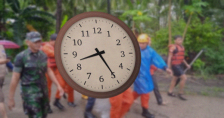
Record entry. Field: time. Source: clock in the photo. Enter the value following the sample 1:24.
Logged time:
8:25
